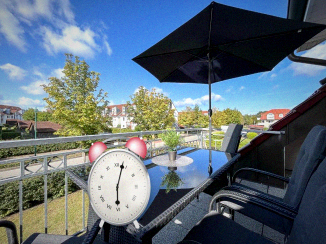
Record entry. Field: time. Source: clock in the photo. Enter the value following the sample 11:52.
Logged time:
6:03
